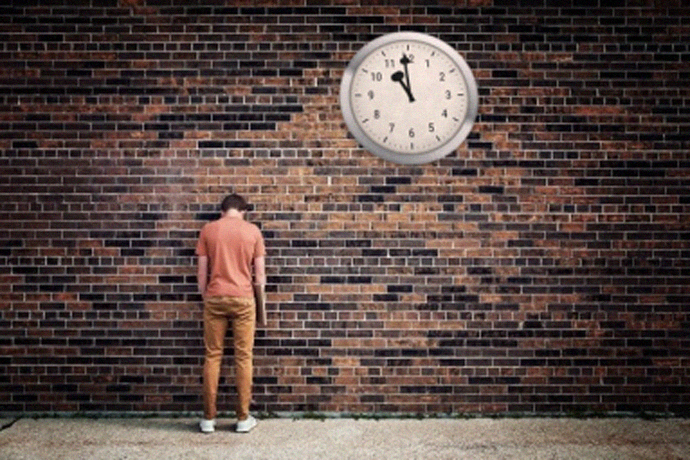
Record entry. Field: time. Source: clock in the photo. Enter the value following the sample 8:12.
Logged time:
10:59
